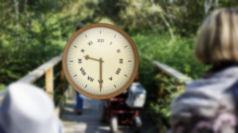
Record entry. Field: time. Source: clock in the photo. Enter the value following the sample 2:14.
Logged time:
9:30
